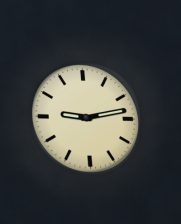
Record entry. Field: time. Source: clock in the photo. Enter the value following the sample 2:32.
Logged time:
9:13
